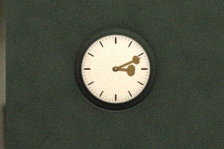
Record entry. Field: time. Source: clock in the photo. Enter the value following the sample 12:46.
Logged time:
3:11
